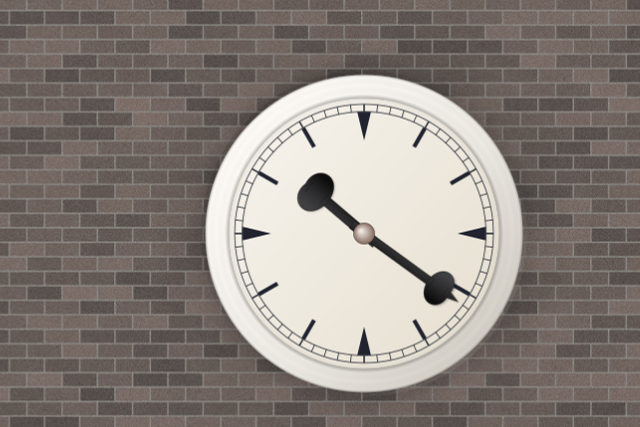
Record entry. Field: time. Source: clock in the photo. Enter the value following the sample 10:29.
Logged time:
10:21
